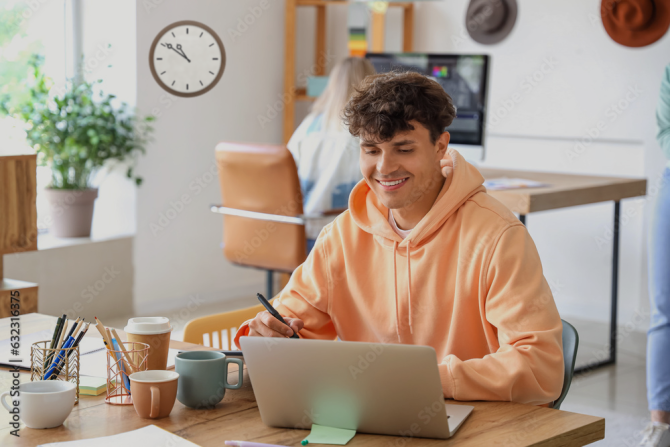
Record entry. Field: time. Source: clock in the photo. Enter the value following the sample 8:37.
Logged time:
10:51
